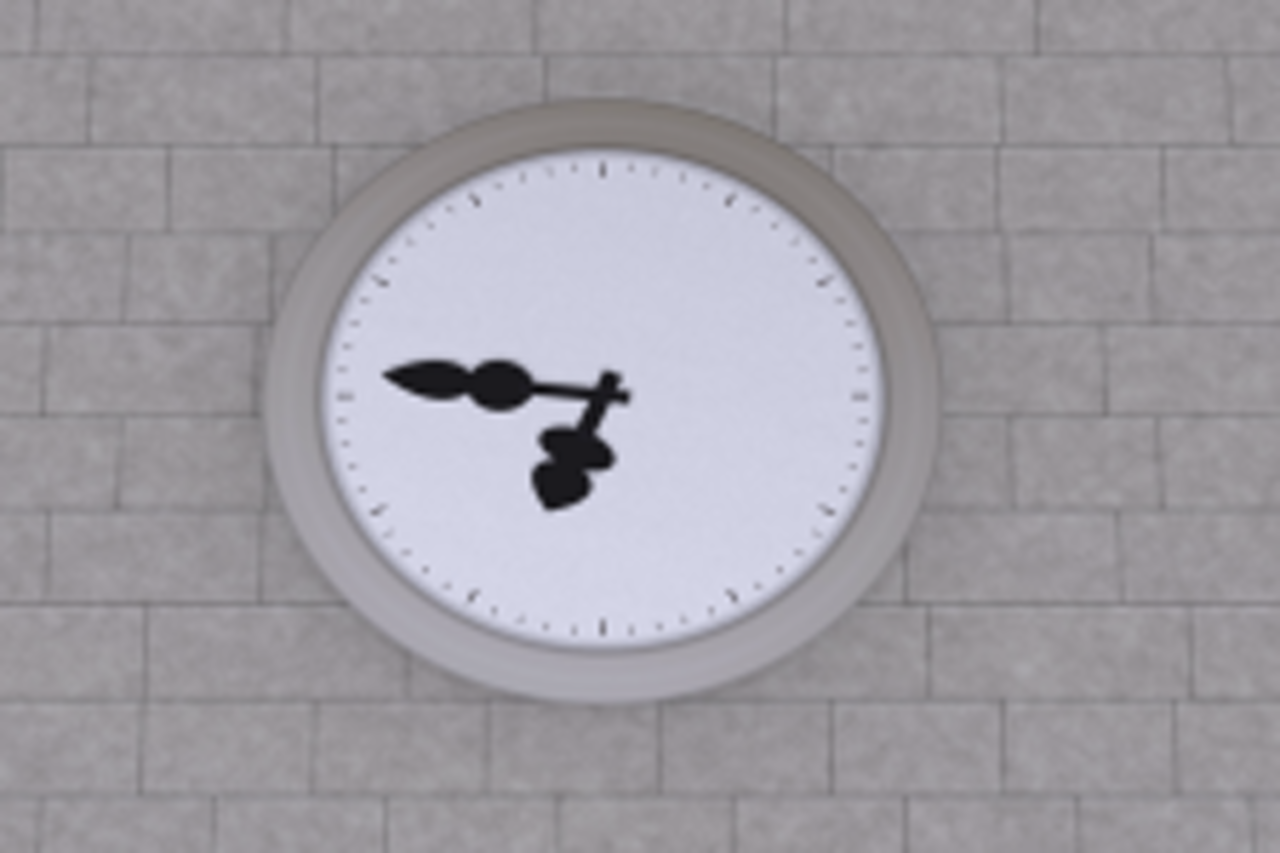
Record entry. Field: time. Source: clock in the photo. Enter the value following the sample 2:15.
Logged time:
6:46
